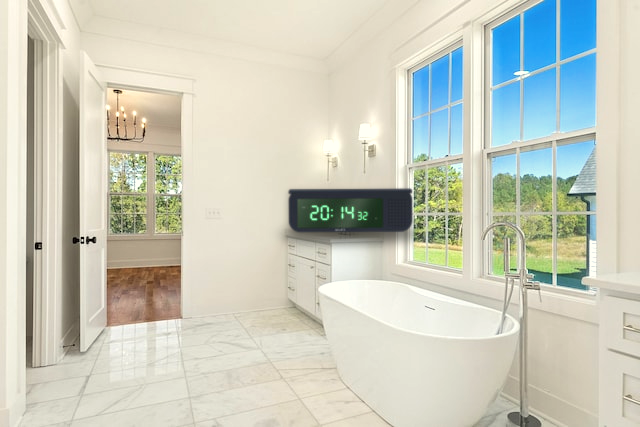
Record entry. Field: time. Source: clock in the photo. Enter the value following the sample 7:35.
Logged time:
20:14
